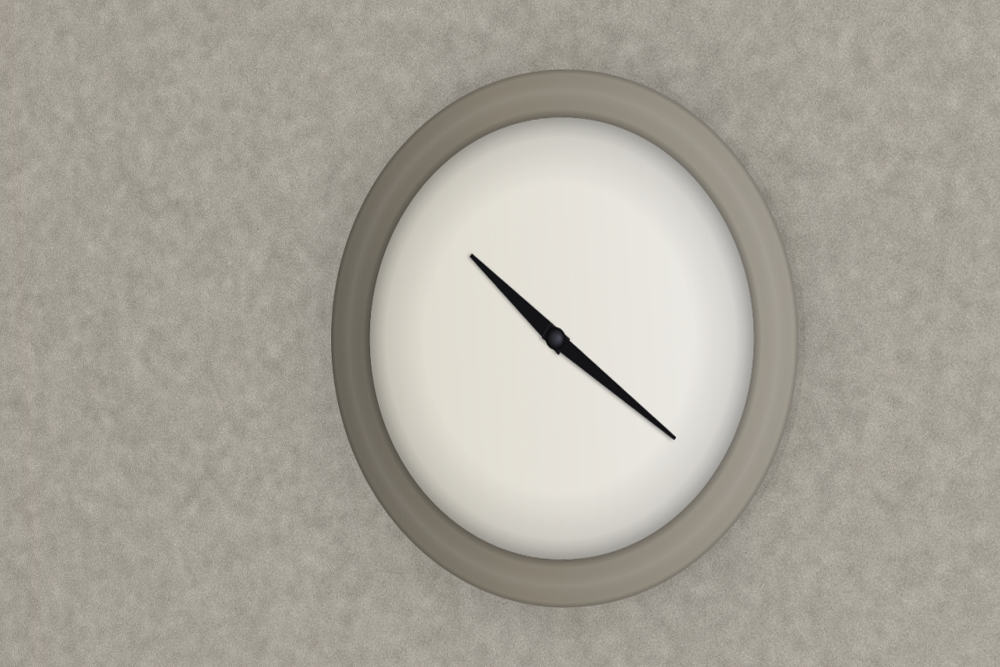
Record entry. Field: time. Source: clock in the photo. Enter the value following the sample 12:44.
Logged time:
10:21
